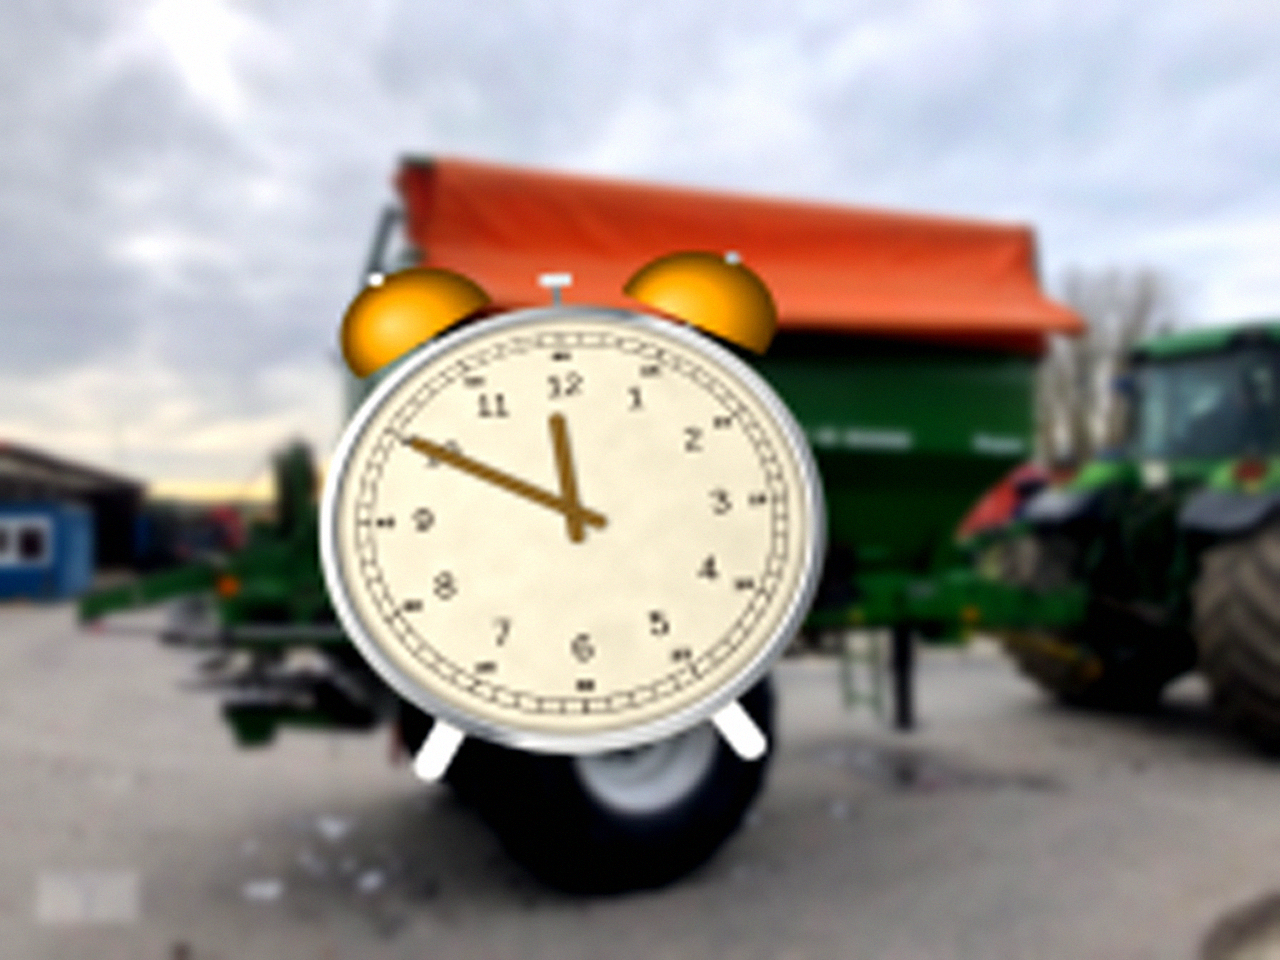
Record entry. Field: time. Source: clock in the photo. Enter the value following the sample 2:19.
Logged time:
11:50
